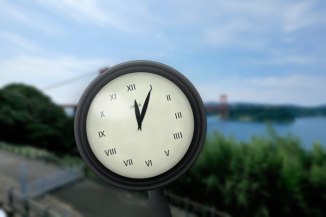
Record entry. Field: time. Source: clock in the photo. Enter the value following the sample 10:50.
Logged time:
12:05
